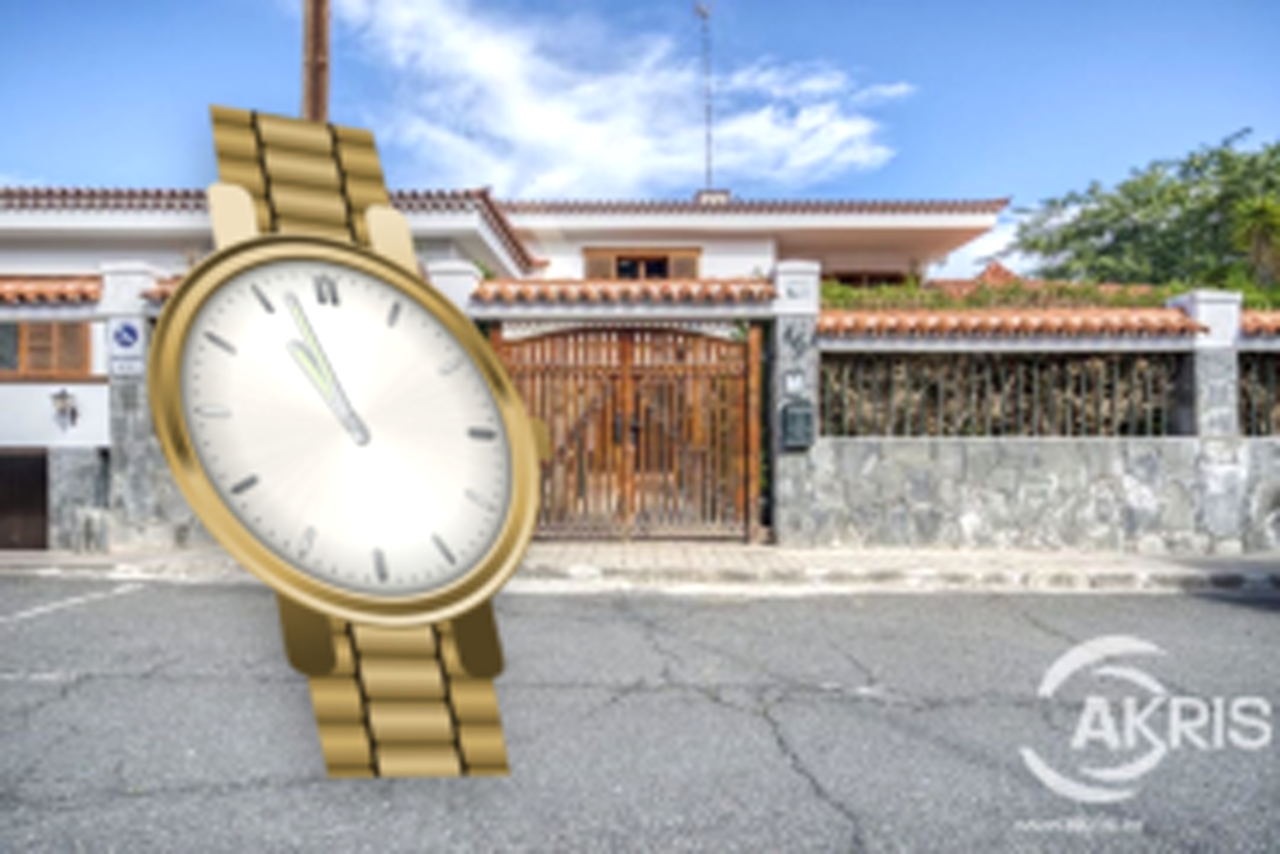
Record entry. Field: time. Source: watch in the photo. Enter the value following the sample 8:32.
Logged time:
10:57
